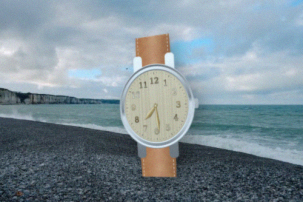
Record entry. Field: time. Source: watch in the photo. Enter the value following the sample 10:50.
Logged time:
7:29
